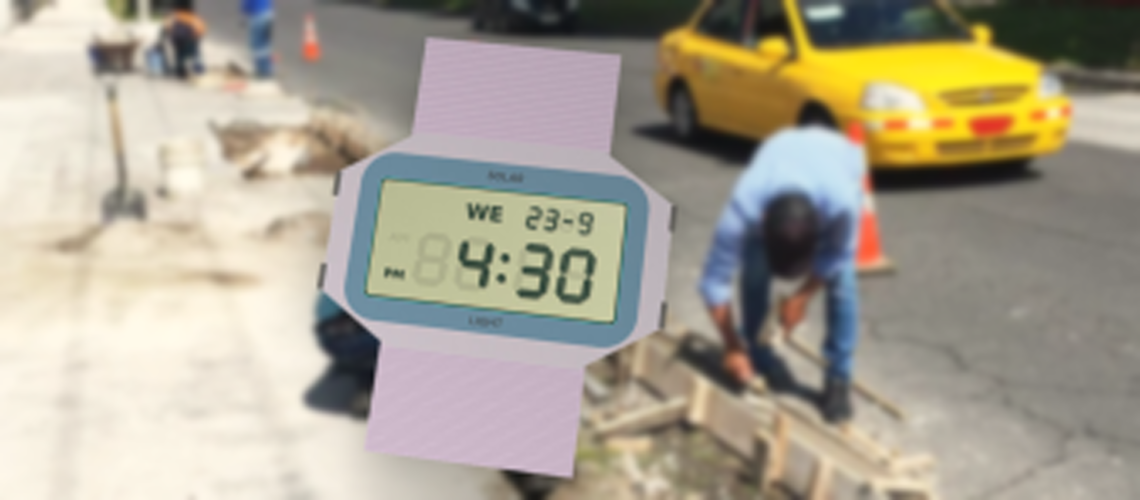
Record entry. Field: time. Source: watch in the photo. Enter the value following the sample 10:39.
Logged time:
4:30
